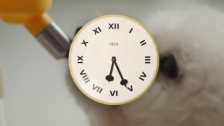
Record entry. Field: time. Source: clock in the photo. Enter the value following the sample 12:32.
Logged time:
6:26
